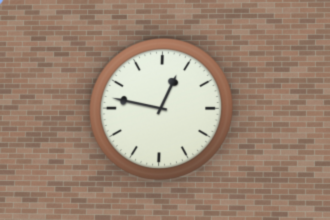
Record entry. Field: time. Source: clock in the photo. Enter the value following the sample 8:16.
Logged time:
12:47
